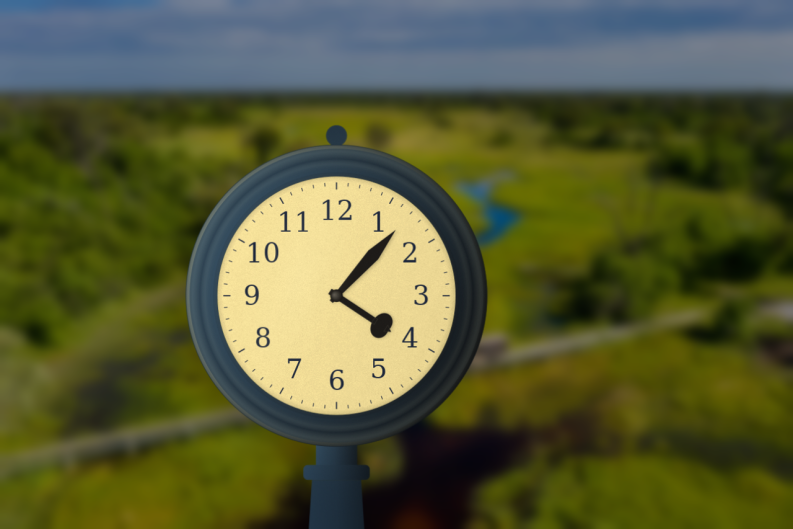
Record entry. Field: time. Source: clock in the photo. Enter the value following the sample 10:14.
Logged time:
4:07
